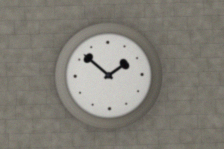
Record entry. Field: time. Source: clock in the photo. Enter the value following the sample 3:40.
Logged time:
1:52
